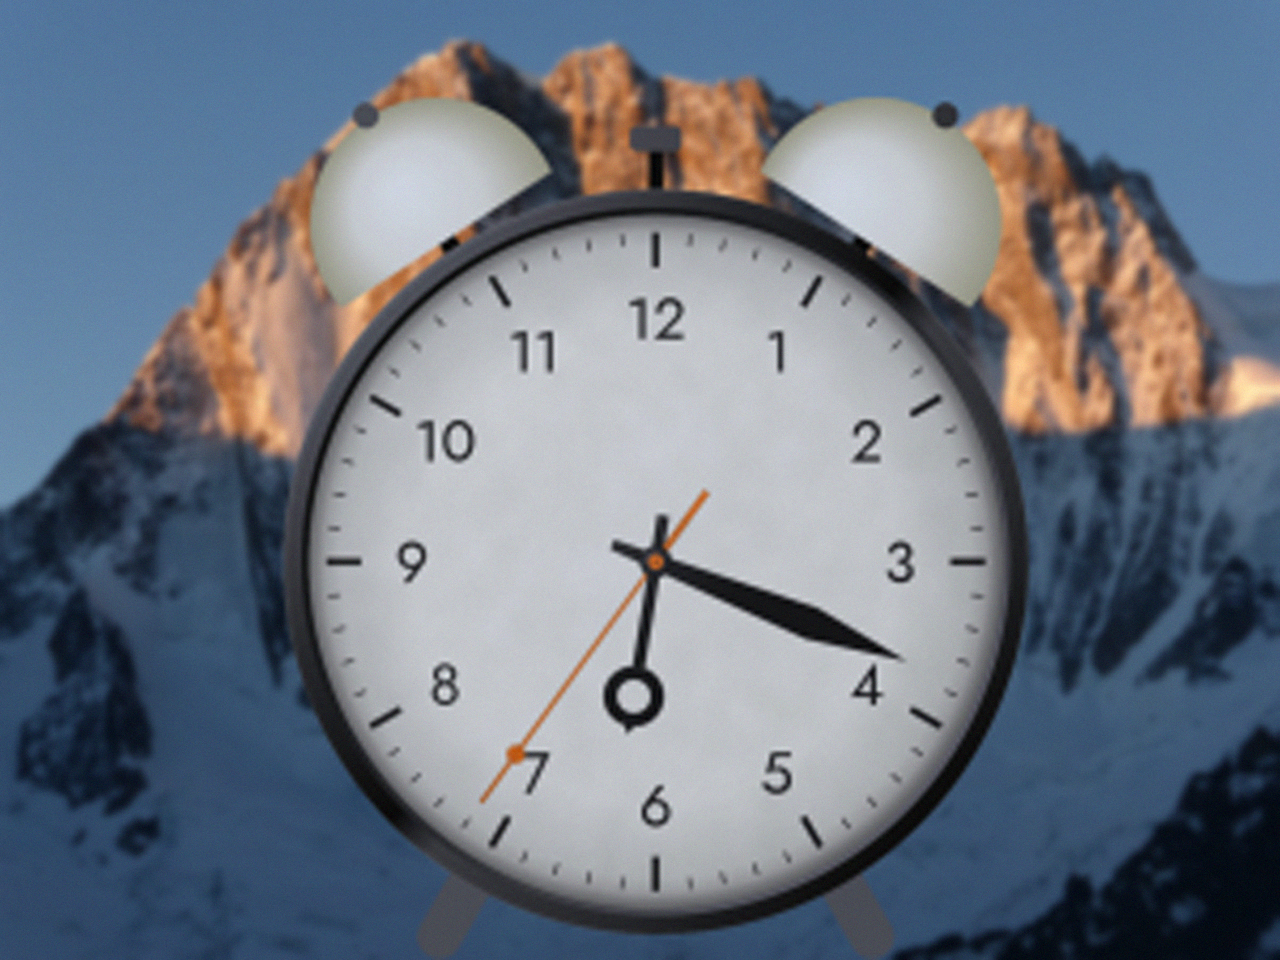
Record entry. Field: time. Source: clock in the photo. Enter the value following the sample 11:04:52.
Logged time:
6:18:36
